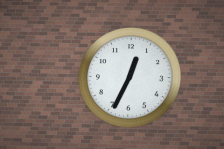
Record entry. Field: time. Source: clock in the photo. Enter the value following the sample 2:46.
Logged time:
12:34
